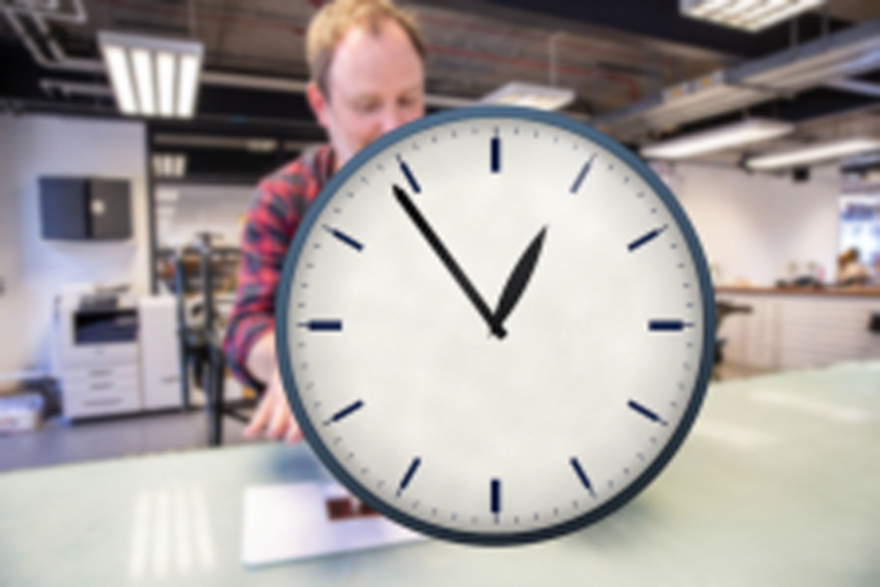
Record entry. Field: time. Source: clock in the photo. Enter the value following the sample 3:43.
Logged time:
12:54
